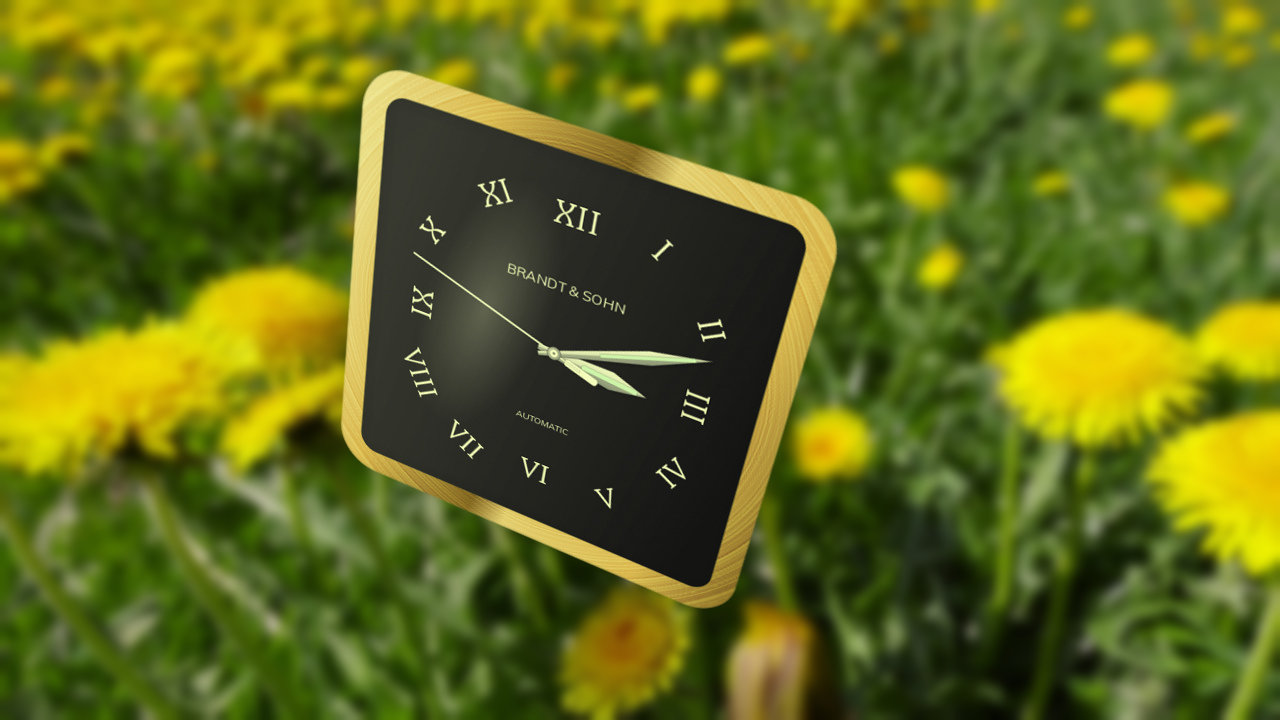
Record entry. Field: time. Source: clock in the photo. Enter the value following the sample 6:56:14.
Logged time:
3:11:48
